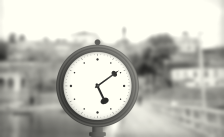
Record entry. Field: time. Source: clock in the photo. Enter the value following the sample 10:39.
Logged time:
5:09
